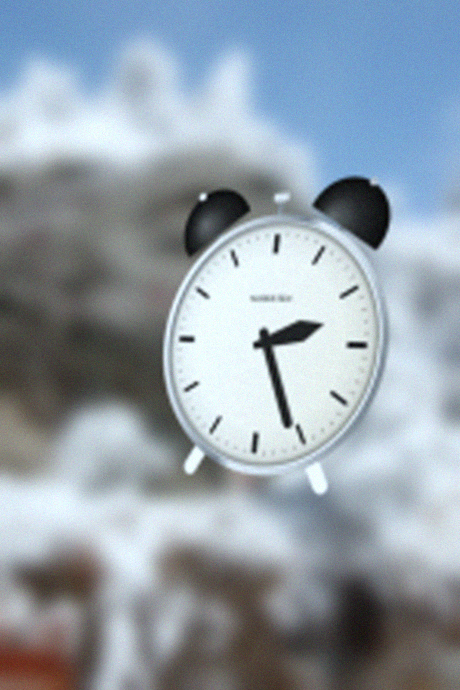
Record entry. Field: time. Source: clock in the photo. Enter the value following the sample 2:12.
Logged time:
2:26
